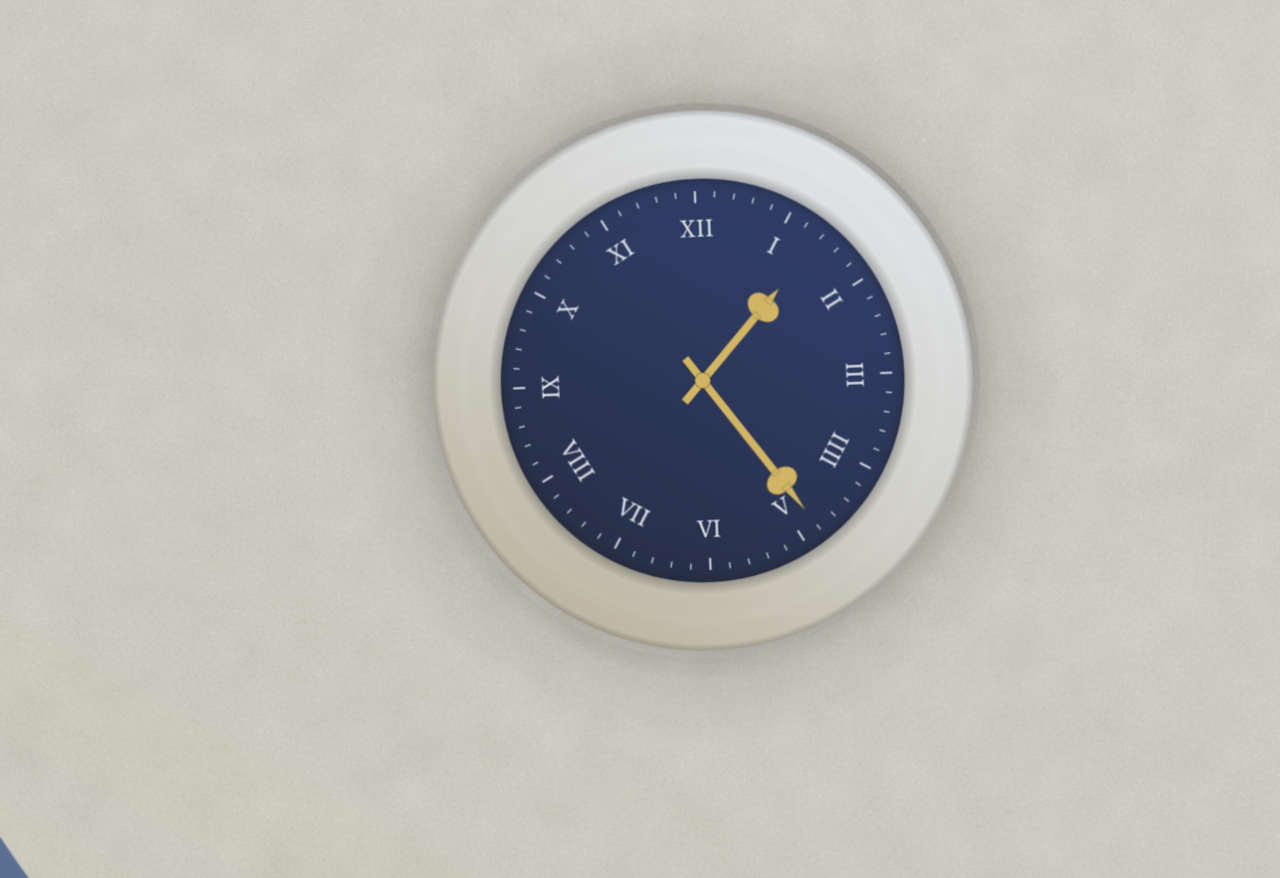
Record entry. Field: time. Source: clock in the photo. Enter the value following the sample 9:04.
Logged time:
1:24
